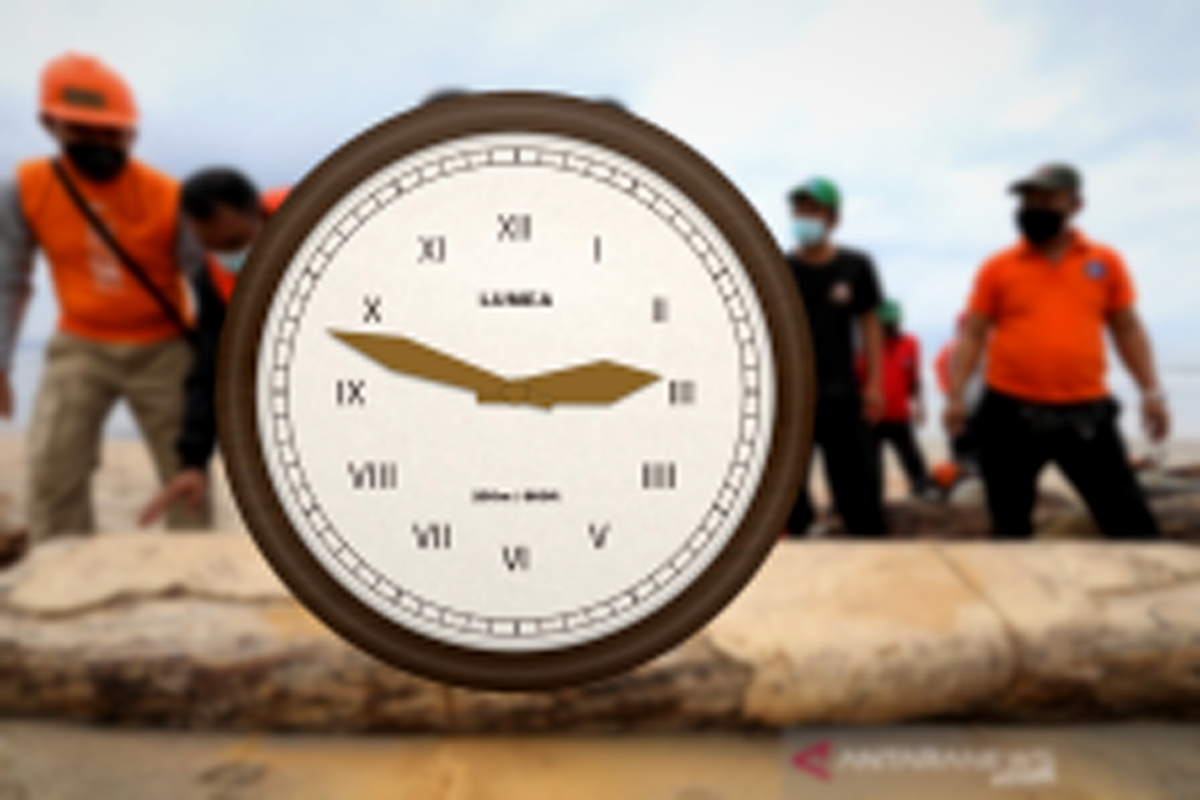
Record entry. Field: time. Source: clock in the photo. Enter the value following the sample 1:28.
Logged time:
2:48
